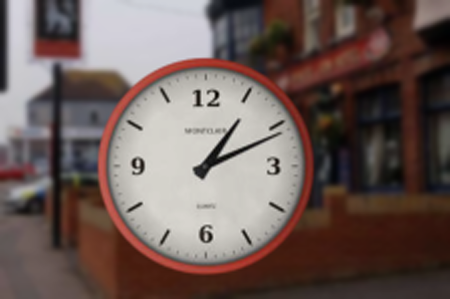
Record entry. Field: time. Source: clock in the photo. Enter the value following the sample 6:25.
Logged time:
1:11
